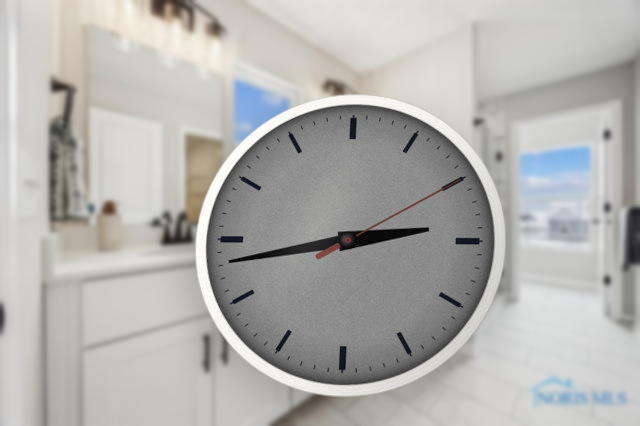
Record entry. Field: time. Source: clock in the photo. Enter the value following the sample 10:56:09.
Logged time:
2:43:10
